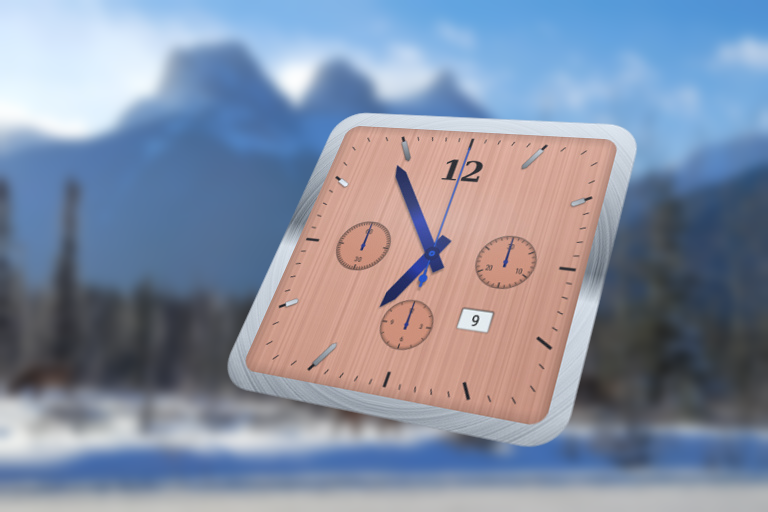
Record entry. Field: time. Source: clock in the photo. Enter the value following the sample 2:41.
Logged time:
6:54
